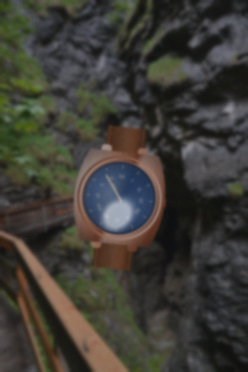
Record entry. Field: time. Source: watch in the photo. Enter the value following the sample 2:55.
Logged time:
10:54
